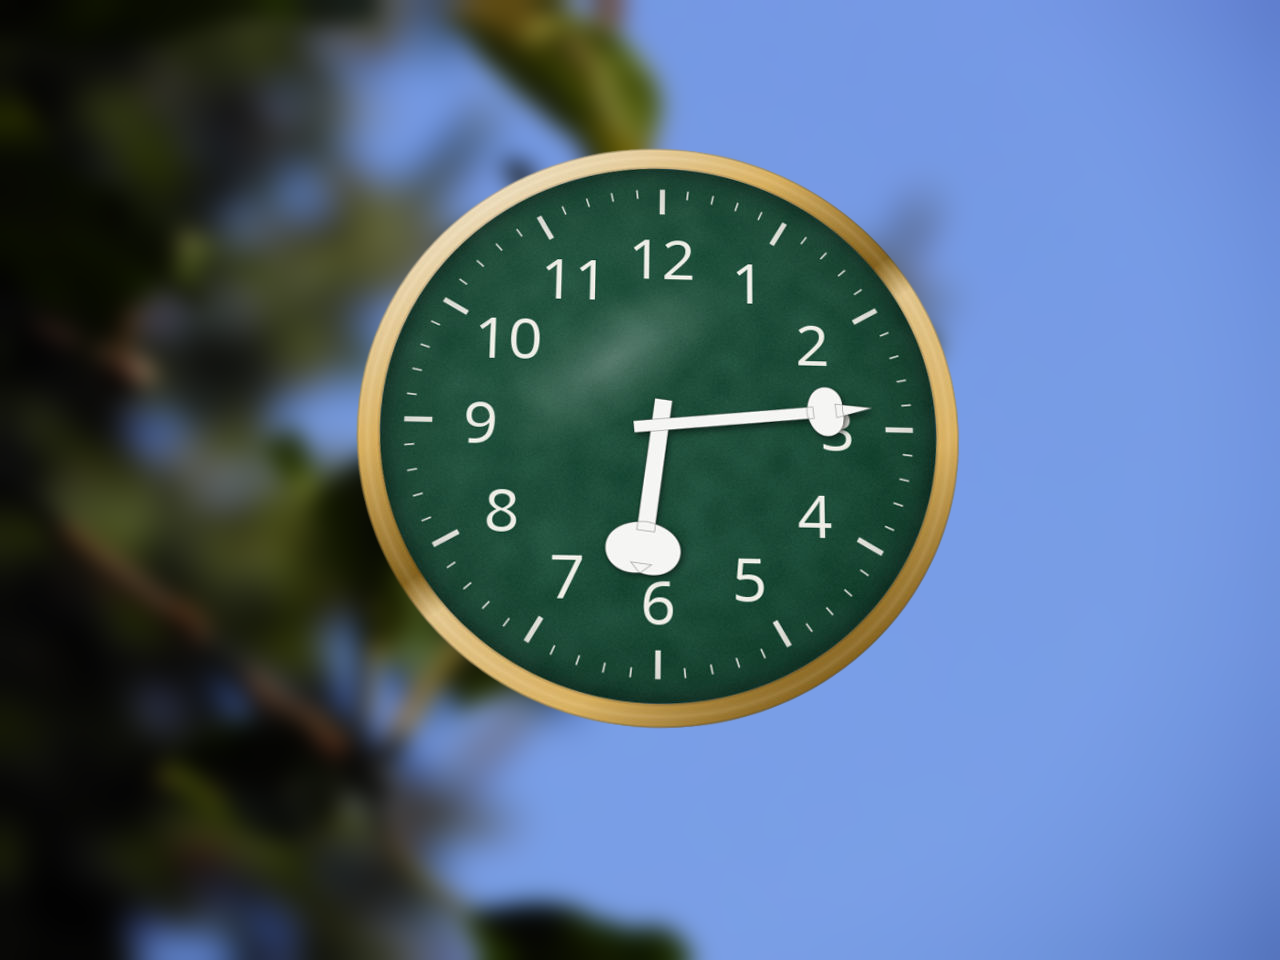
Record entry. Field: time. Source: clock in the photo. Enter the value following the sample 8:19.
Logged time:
6:14
